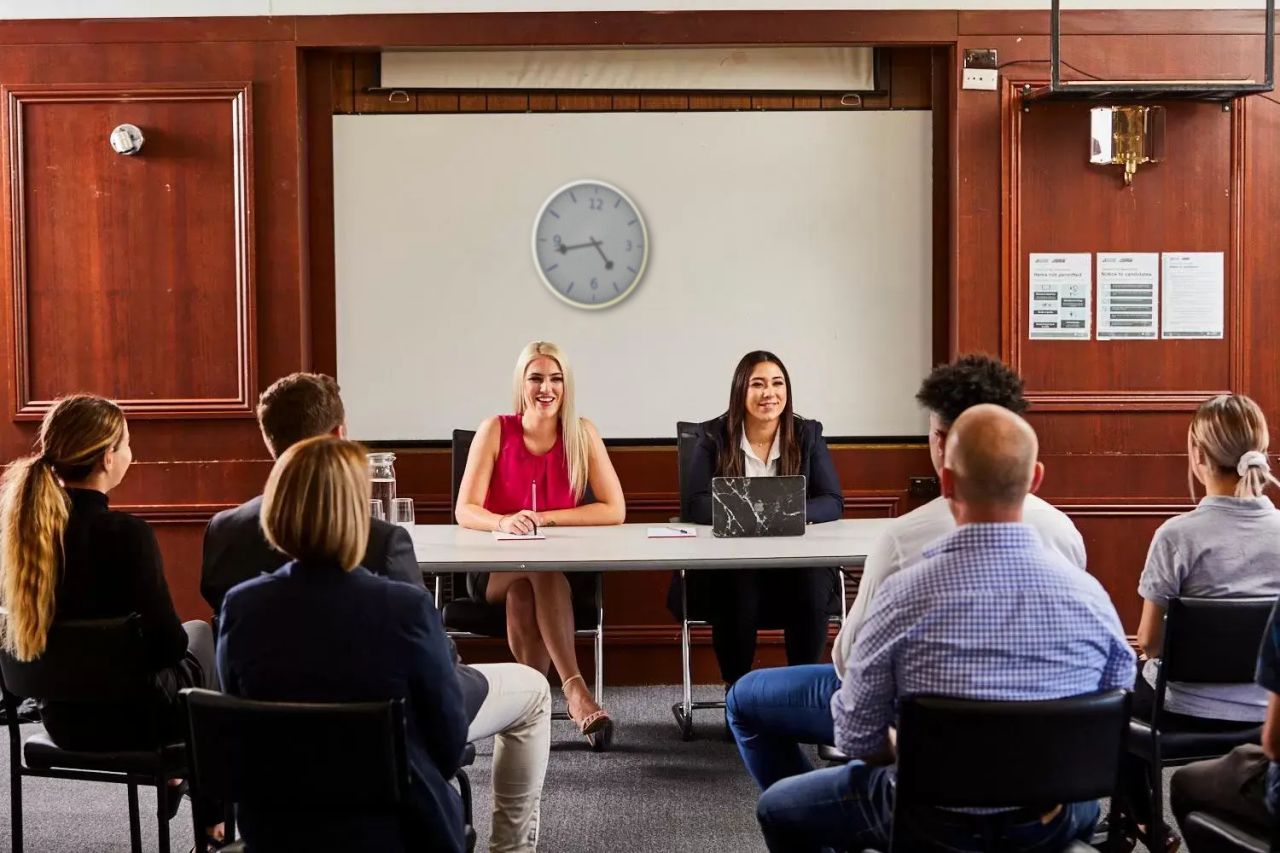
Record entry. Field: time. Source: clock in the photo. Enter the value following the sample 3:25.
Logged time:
4:43
